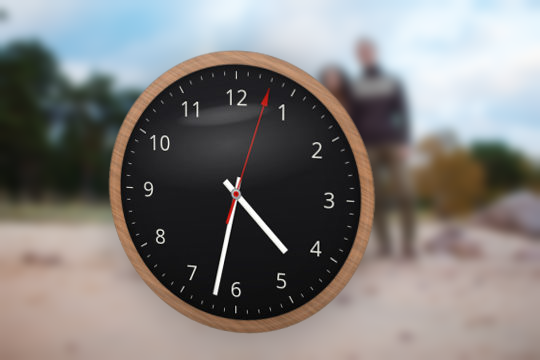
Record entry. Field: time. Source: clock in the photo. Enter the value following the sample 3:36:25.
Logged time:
4:32:03
